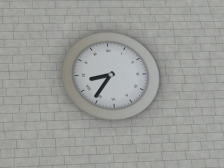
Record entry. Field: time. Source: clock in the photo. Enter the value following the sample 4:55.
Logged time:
8:36
